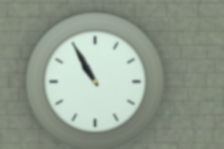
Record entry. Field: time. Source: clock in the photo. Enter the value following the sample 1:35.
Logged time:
10:55
